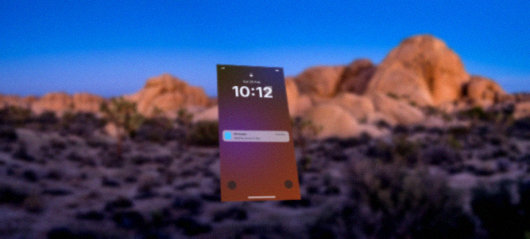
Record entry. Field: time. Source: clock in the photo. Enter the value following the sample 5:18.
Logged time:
10:12
